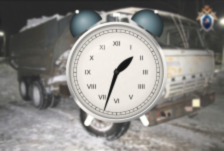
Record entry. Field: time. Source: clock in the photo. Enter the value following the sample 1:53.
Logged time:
1:33
